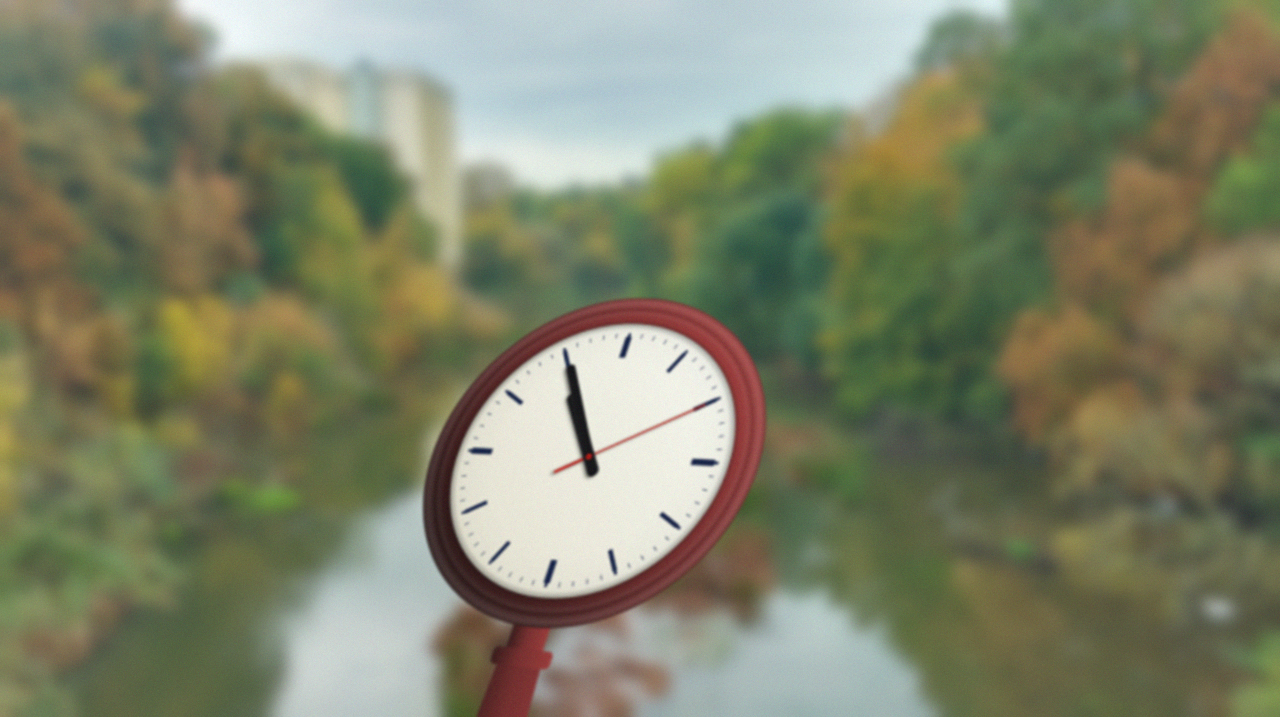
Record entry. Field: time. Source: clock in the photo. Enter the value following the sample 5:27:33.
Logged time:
10:55:10
